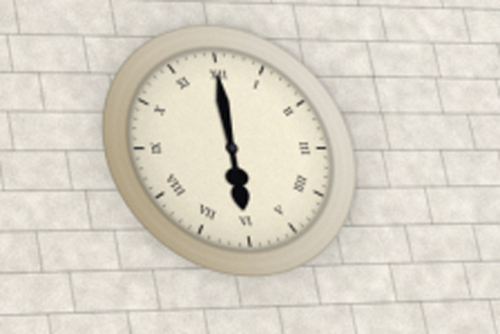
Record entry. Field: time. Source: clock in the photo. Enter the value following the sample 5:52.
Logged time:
6:00
